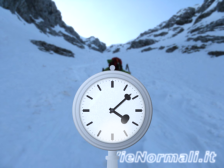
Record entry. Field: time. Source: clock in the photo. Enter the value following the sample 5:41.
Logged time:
4:08
